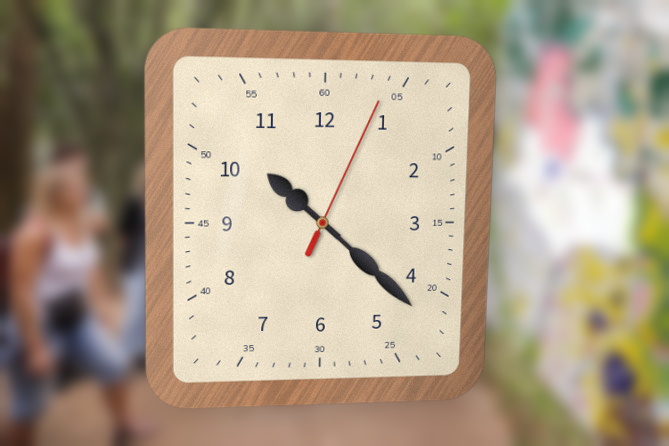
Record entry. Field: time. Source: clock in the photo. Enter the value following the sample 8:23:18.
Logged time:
10:22:04
